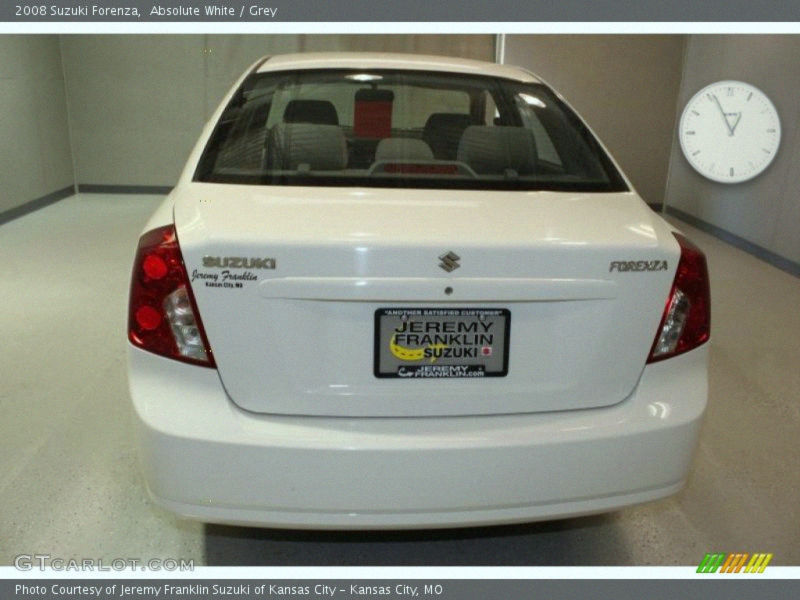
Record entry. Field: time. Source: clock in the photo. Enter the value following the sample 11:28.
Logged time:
12:56
